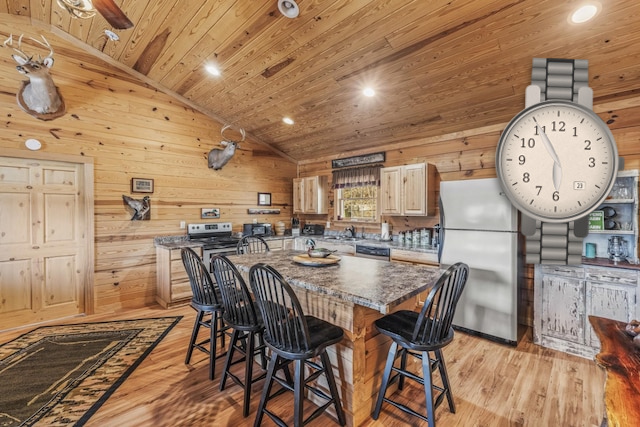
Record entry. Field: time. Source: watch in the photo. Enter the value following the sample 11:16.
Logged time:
5:55
